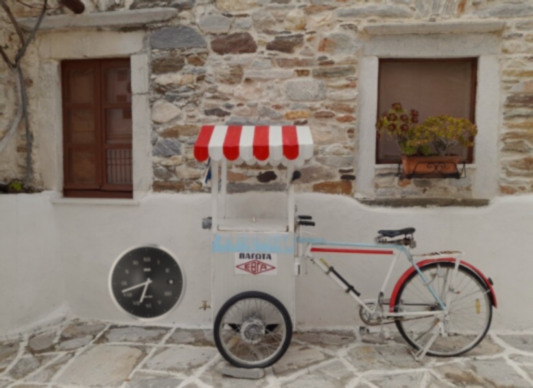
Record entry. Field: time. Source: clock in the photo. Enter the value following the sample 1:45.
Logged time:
6:42
